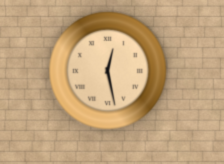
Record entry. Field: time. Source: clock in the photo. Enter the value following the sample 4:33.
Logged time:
12:28
